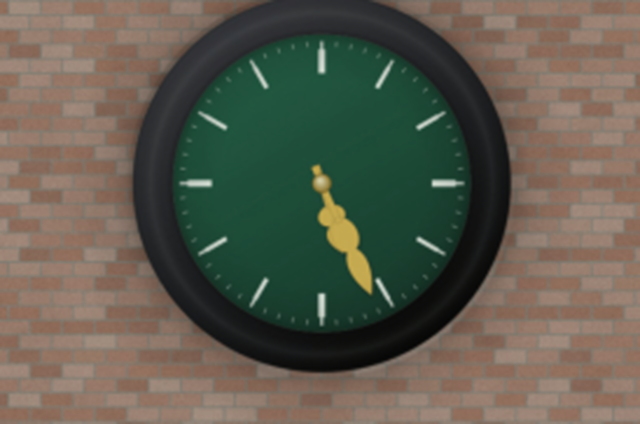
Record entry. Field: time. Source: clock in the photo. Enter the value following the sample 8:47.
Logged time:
5:26
